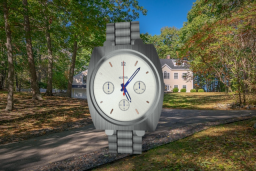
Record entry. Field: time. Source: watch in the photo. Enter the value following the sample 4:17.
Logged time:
5:07
